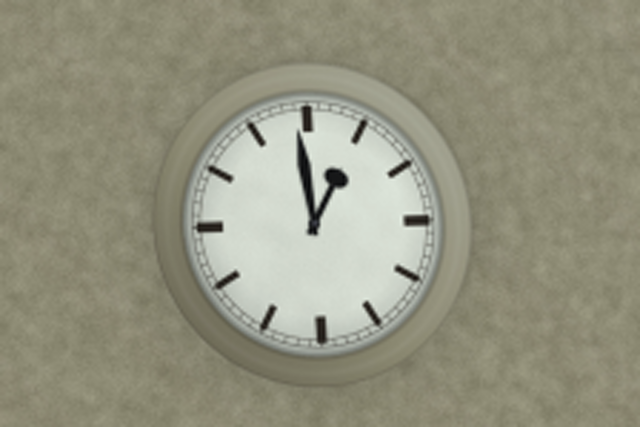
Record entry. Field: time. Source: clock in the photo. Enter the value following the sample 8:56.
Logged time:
12:59
